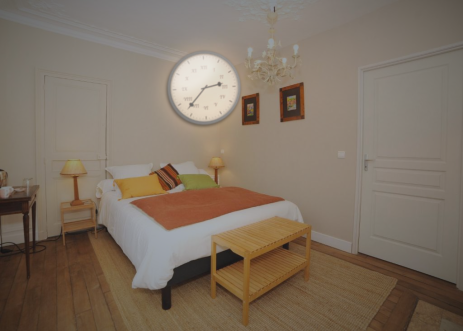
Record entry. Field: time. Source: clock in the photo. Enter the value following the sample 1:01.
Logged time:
2:37
